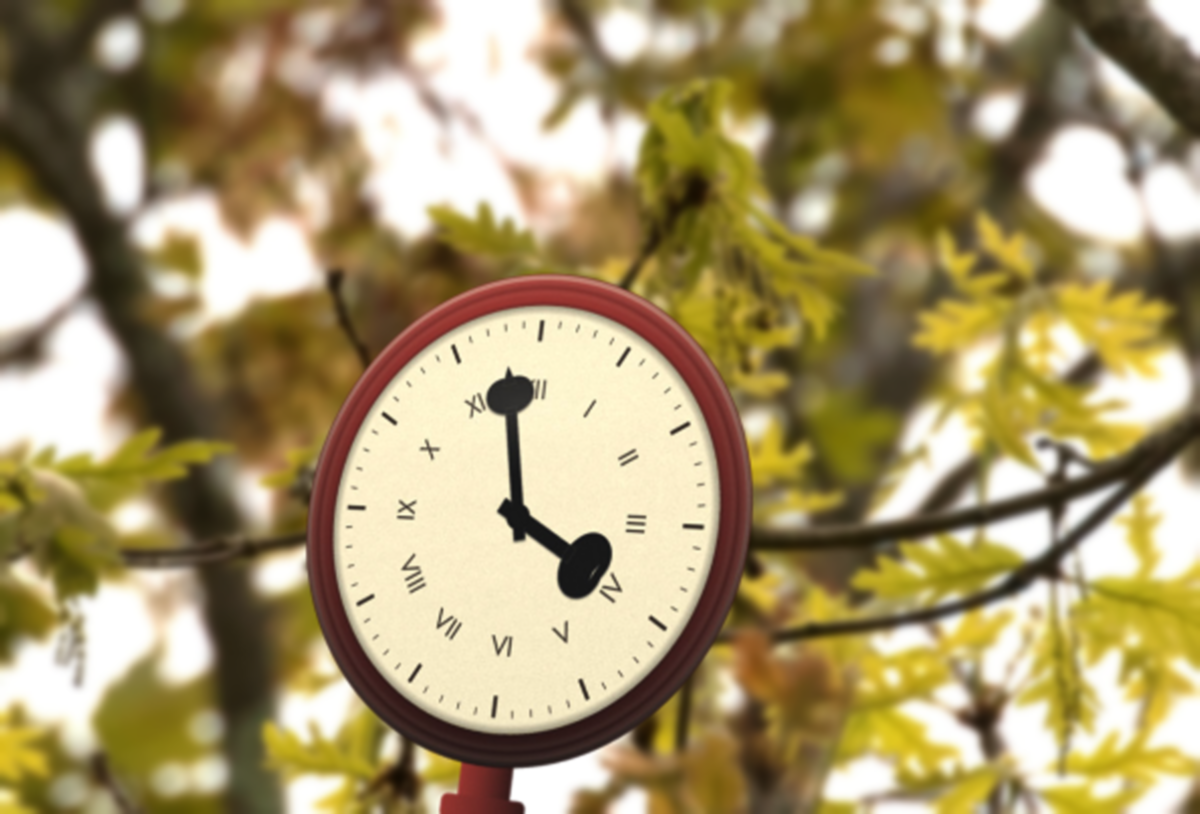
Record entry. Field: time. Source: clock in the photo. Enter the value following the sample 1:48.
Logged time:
3:58
